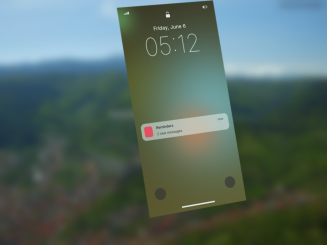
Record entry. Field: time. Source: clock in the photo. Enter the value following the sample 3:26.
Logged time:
5:12
